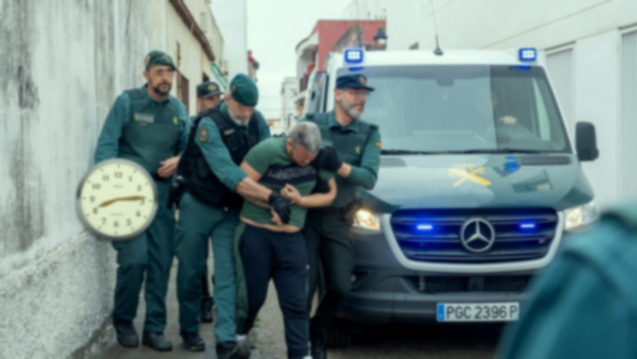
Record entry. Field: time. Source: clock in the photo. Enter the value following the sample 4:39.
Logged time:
8:14
